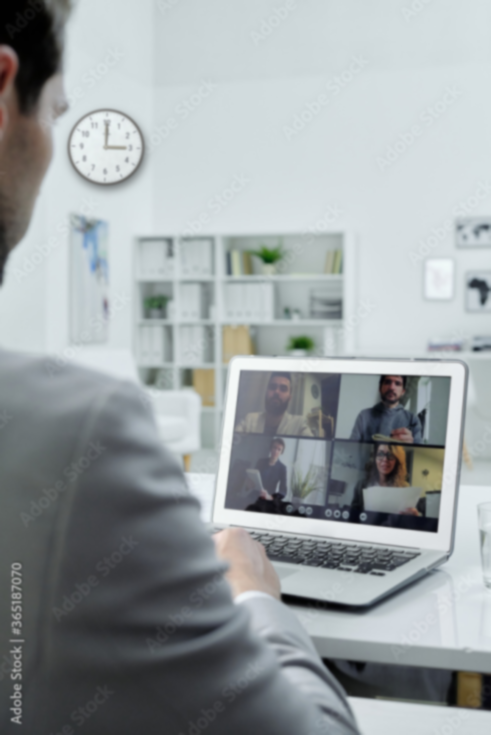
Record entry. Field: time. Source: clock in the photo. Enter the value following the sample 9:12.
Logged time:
3:00
